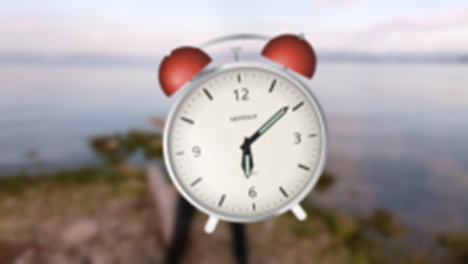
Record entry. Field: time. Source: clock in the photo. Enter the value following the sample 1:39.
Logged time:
6:09
